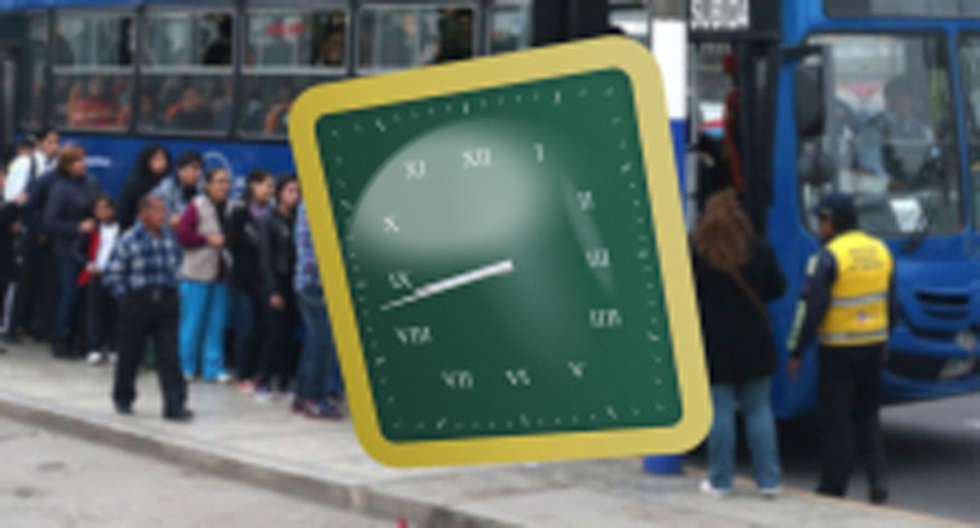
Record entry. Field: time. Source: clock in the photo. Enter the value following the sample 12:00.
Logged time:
8:43
